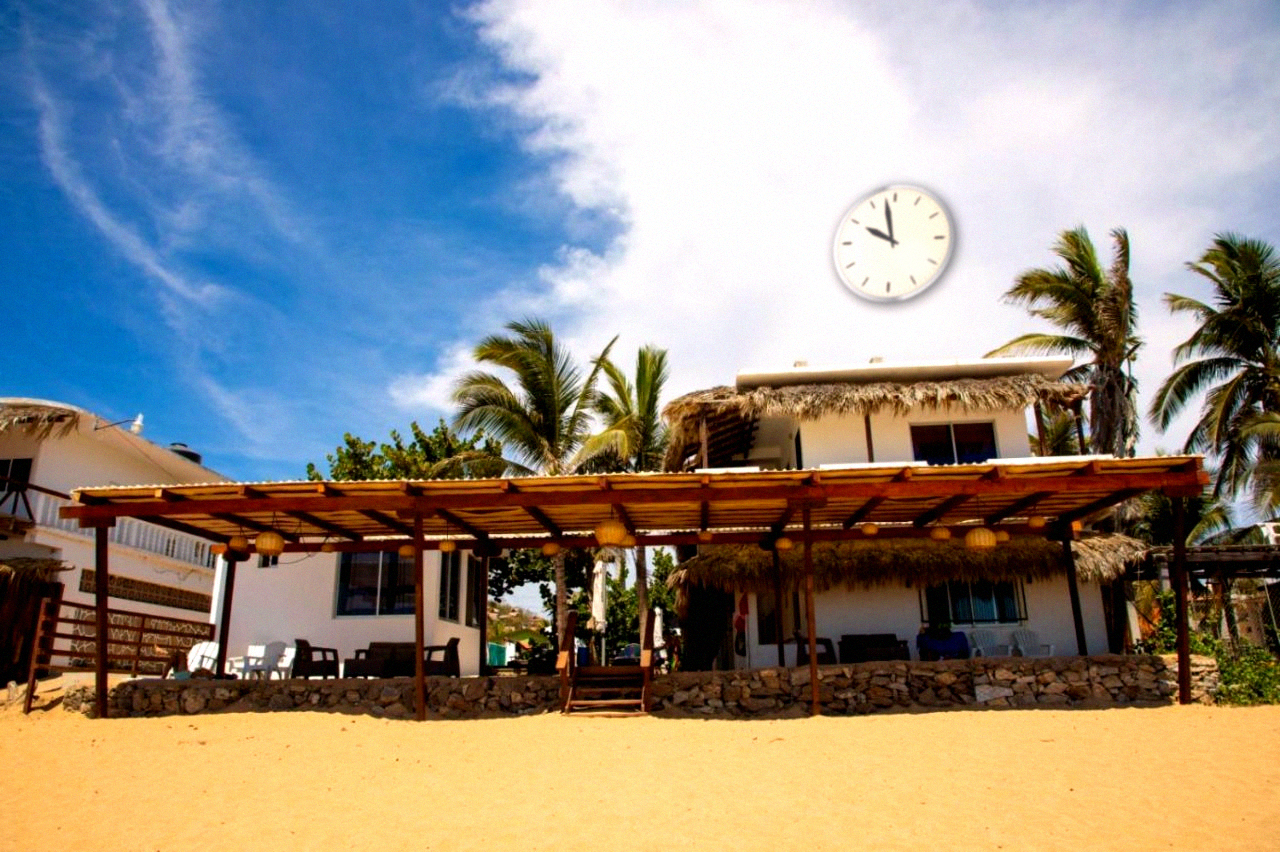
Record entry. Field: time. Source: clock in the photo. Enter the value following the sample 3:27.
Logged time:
9:58
